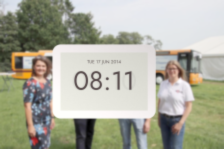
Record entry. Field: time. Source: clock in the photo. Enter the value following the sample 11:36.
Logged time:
8:11
